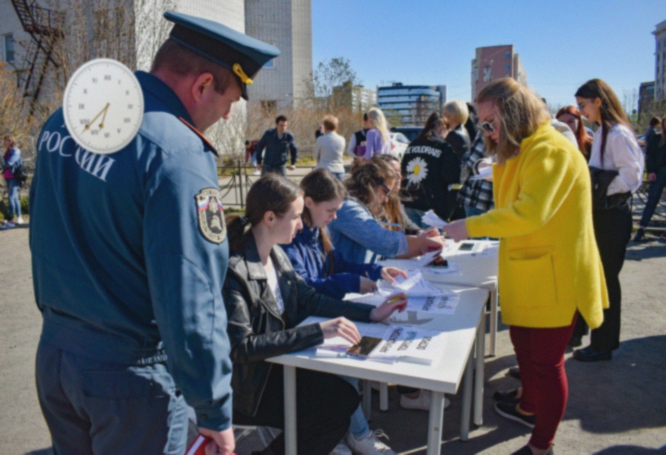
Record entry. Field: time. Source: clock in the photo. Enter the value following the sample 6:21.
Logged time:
6:38
